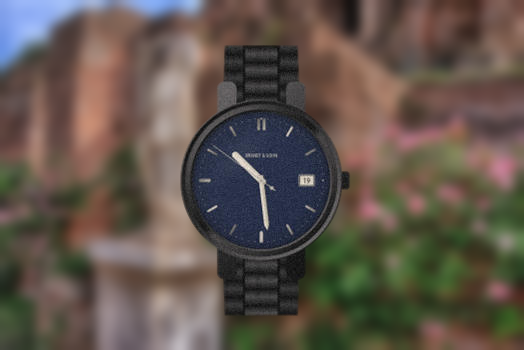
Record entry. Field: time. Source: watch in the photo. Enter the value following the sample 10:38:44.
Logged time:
10:28:51
